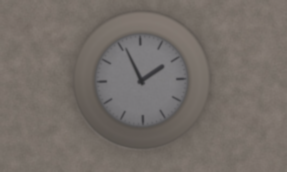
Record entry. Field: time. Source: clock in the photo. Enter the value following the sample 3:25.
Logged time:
1:56
